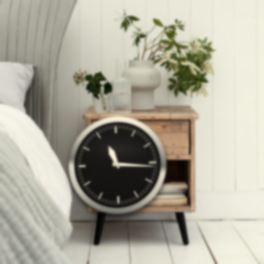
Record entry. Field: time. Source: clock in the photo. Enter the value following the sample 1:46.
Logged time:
11:16
